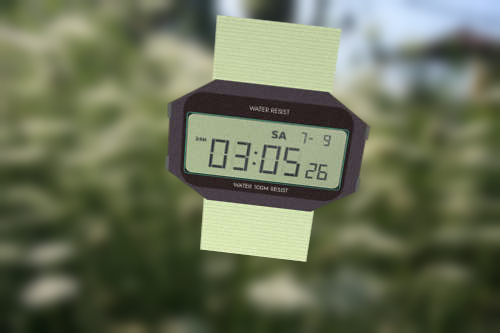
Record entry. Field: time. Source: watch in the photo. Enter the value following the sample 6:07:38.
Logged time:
3:05:26
